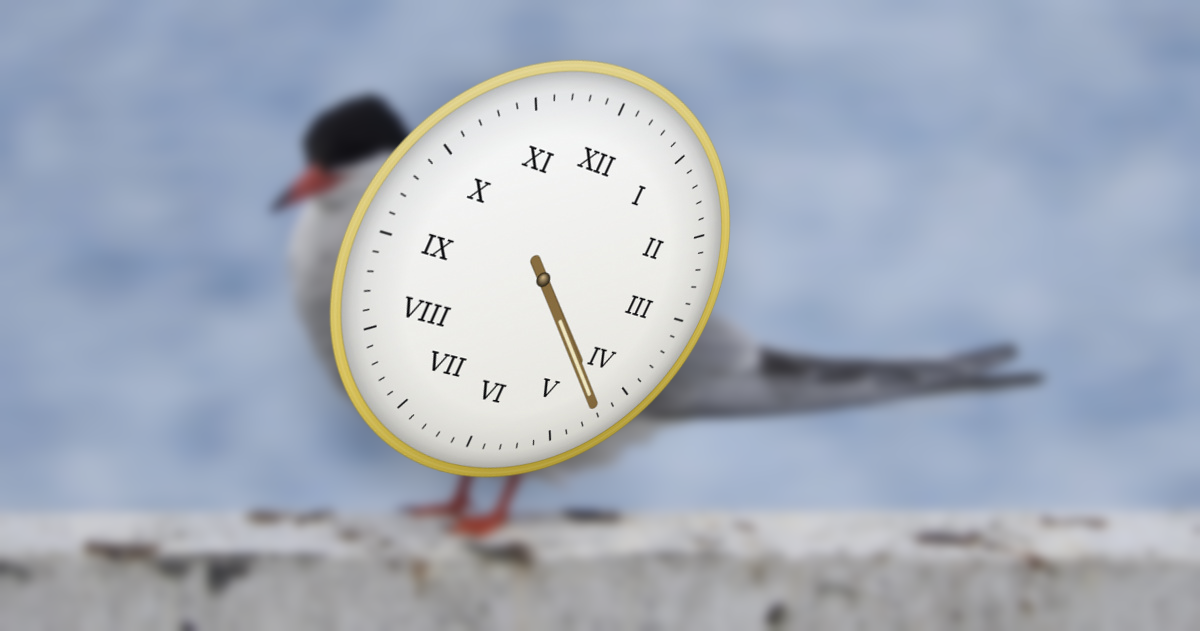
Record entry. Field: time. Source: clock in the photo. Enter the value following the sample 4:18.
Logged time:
4:22
